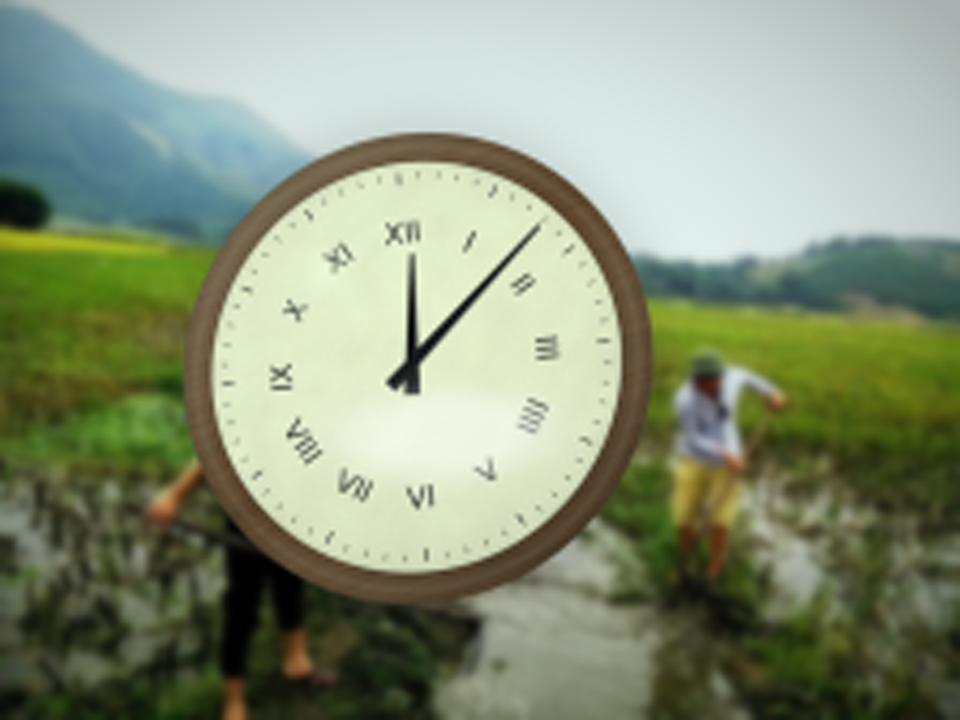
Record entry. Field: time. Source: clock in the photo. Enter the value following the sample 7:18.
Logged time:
12:08
